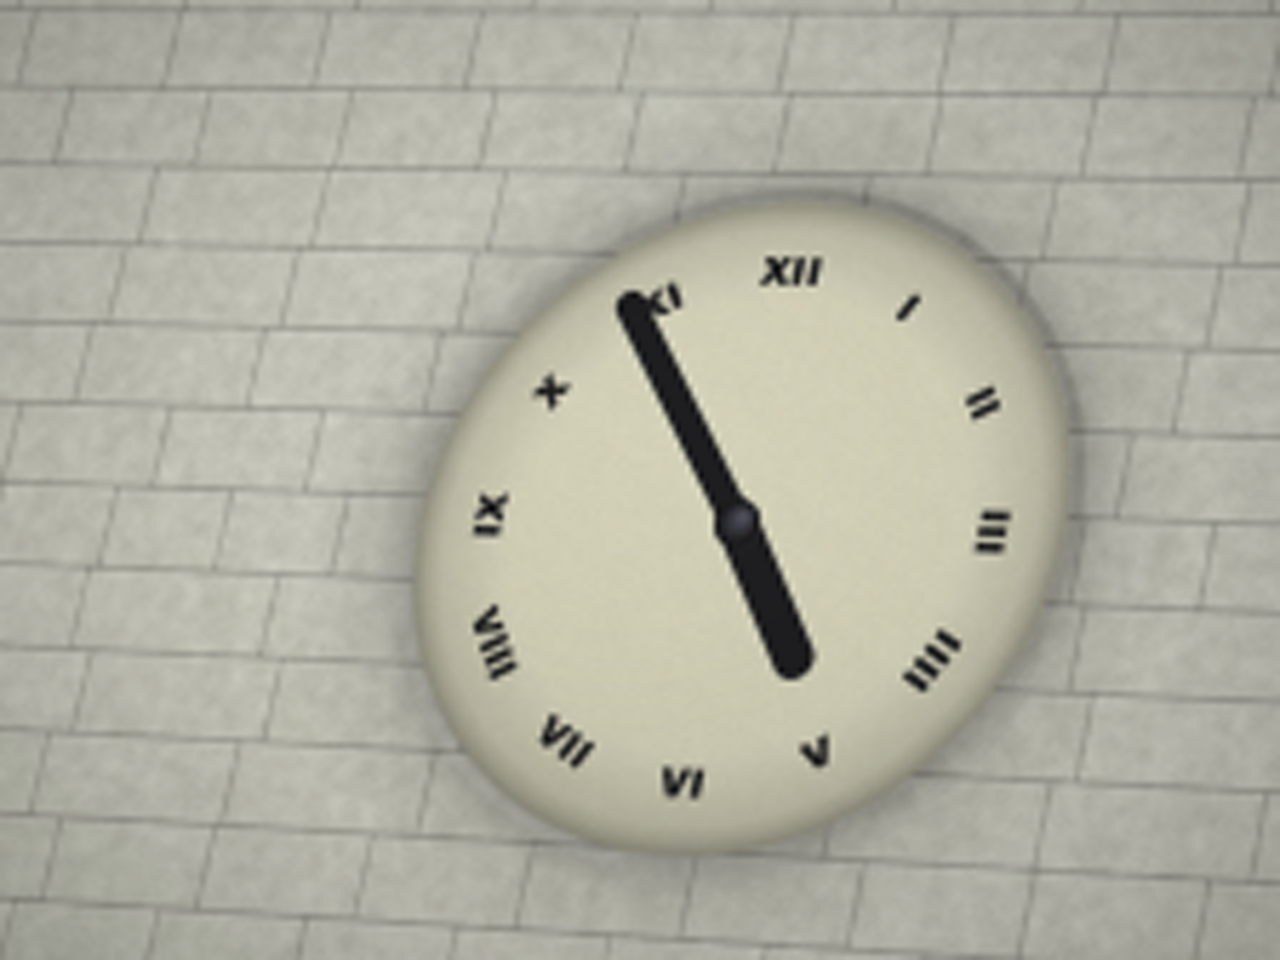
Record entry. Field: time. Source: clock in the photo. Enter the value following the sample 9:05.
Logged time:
4:54
